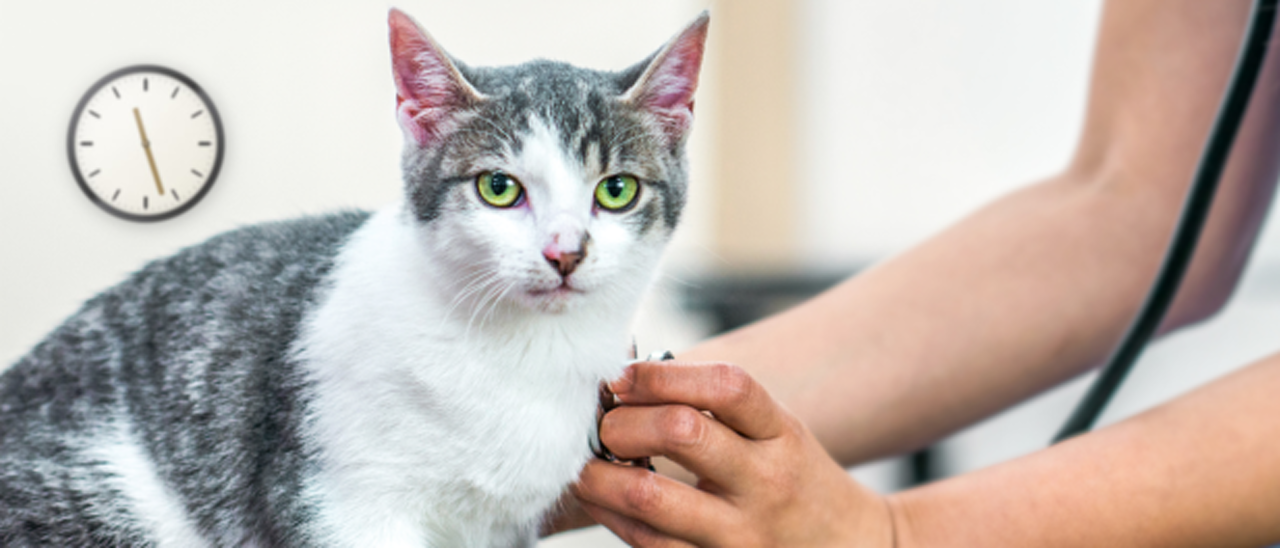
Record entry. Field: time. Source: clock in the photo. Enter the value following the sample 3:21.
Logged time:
11:27
